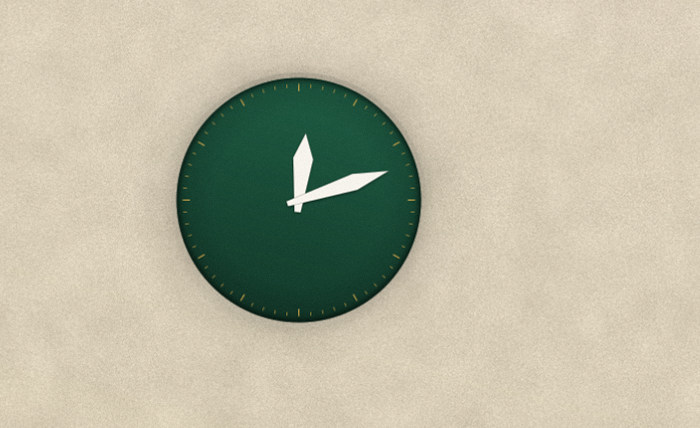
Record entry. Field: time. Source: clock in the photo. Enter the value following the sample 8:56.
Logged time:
12:12
